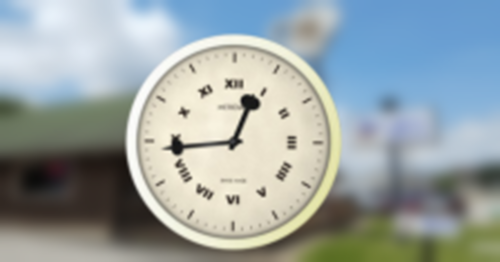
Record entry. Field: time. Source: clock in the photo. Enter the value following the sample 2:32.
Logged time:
12:44
